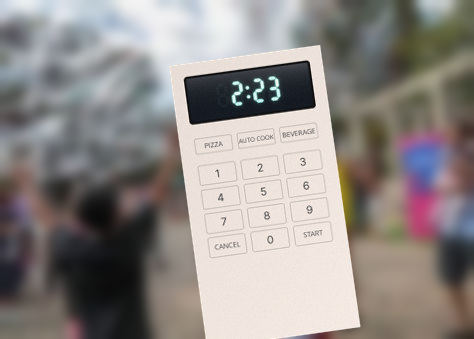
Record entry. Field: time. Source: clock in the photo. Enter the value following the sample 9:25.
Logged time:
2:23
